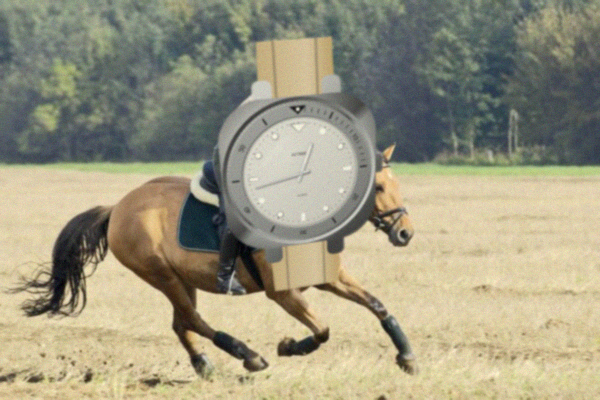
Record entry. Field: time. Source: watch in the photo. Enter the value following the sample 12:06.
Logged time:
12:43
